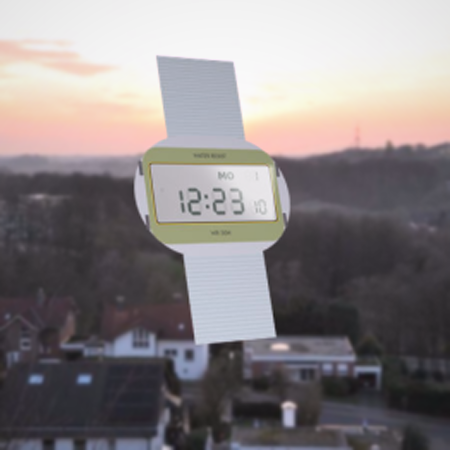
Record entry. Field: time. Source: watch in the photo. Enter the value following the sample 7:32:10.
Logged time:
12:23:10
